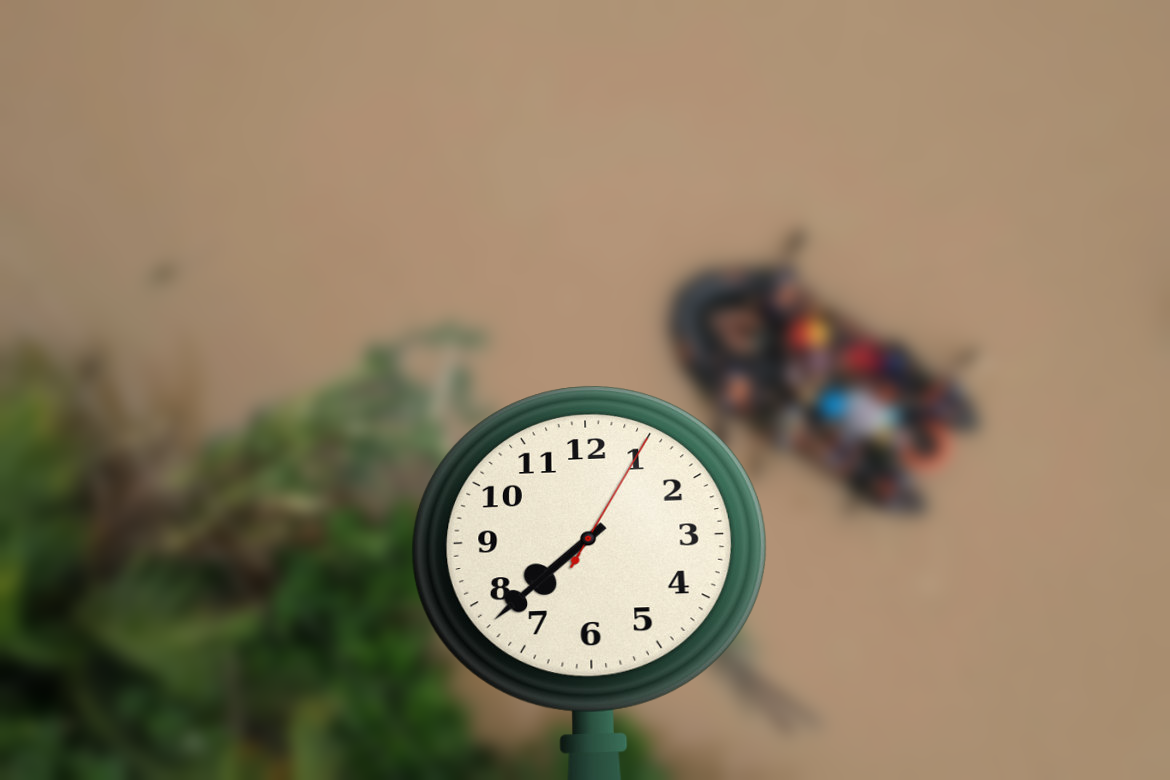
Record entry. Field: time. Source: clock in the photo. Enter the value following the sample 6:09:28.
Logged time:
7:38:05
